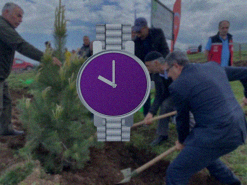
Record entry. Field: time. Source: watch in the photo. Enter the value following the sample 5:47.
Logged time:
10:00
